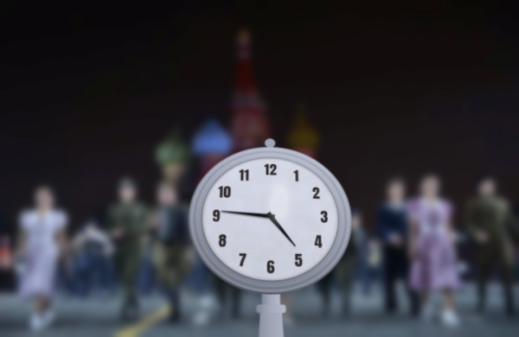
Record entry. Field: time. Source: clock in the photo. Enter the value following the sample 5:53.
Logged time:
4:46
